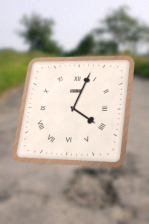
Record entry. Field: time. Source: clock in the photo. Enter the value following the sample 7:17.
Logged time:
4:03
